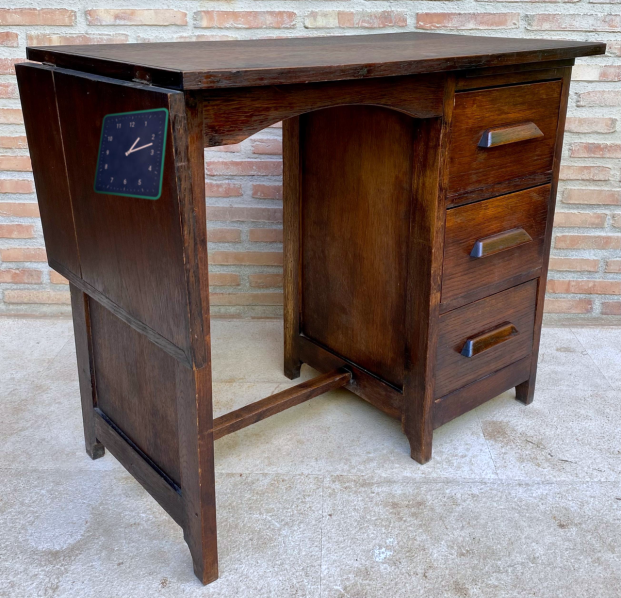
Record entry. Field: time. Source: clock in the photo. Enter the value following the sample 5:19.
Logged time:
1:12
